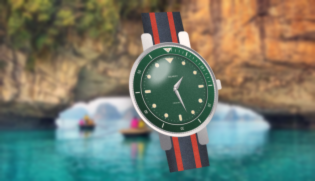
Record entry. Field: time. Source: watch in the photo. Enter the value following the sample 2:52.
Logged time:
1:27
